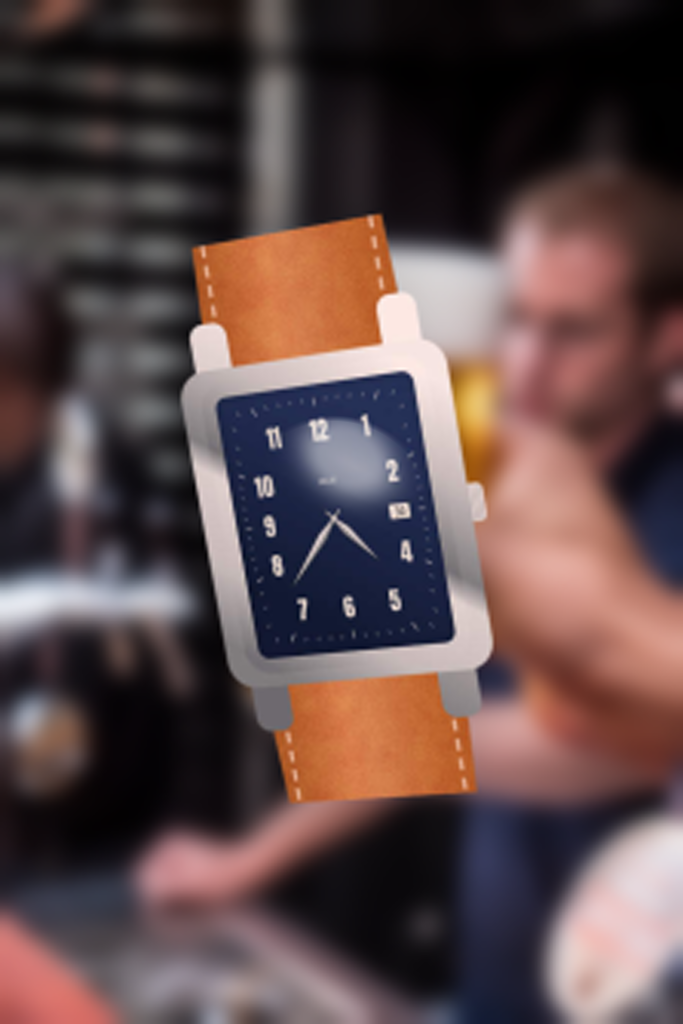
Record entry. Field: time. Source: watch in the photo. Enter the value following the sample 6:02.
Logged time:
4:37
